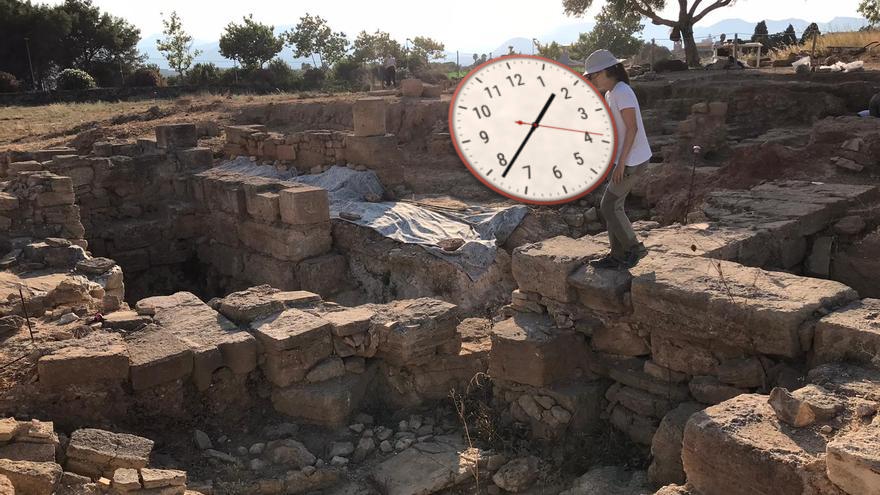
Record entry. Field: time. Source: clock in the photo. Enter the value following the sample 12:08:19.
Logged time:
1:38:19
